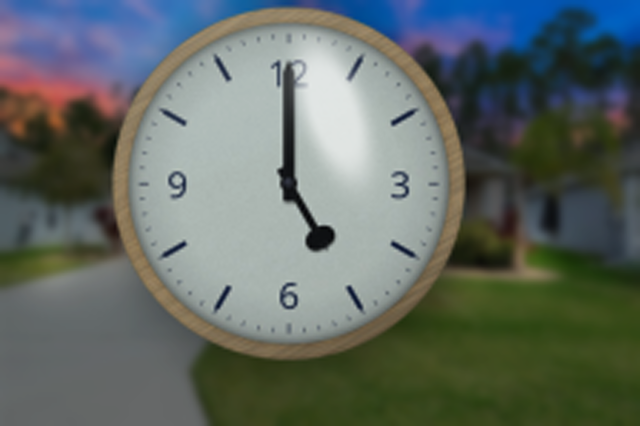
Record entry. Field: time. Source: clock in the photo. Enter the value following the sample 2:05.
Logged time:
5:00
